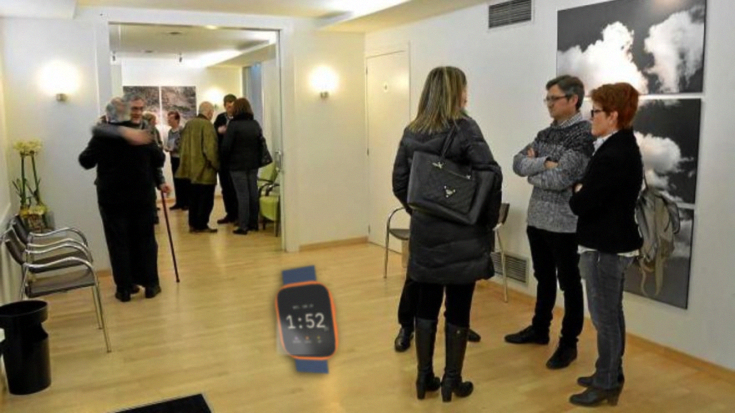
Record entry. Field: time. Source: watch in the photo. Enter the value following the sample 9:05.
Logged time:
1:52
